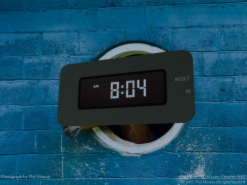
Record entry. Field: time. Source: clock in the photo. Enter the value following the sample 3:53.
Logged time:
8:04
